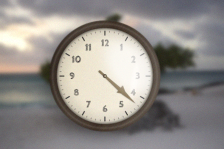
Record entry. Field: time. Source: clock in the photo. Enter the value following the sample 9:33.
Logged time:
4:22
